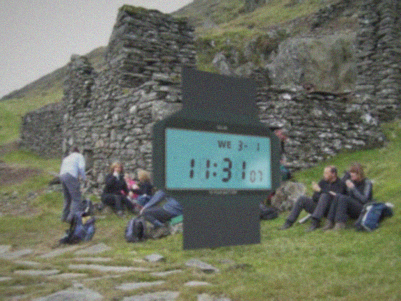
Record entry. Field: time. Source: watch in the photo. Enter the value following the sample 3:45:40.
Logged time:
11:31:07
